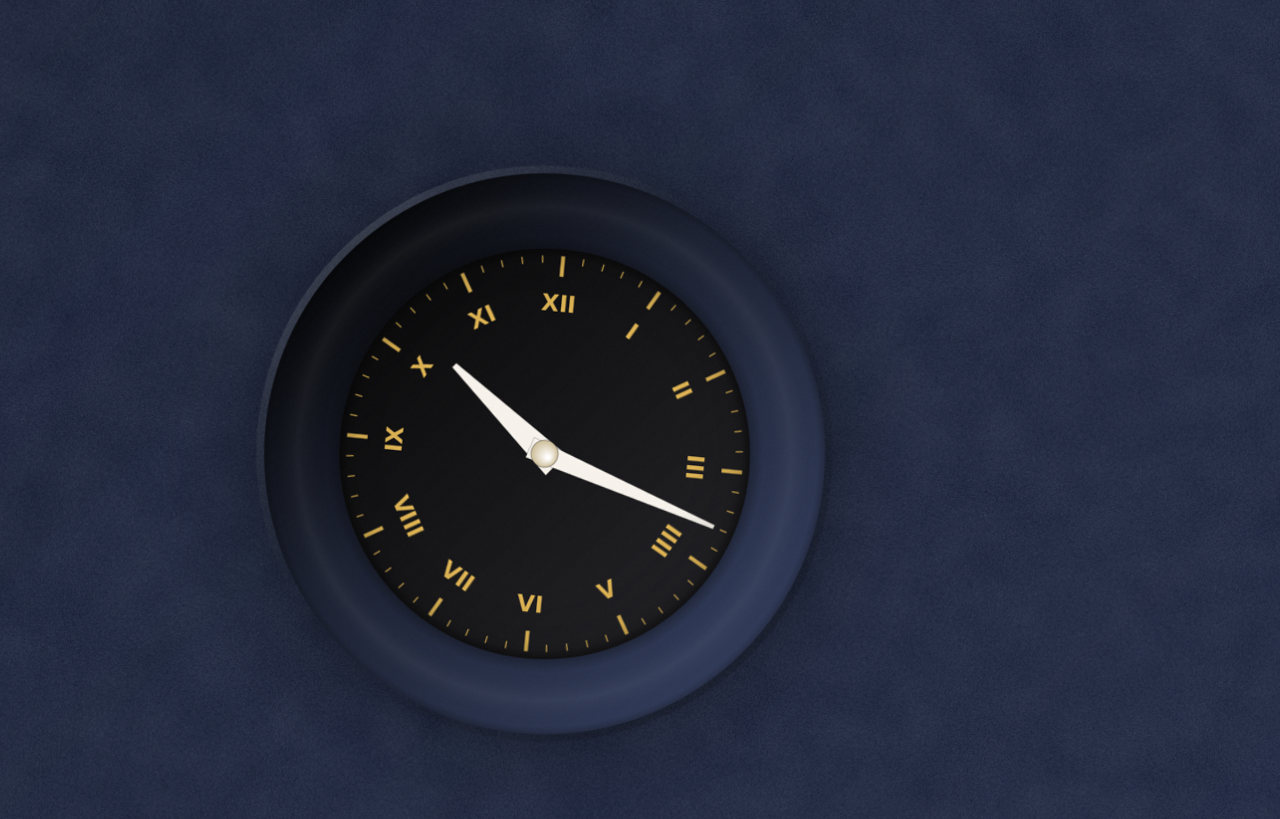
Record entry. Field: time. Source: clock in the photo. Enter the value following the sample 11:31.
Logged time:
10:18
